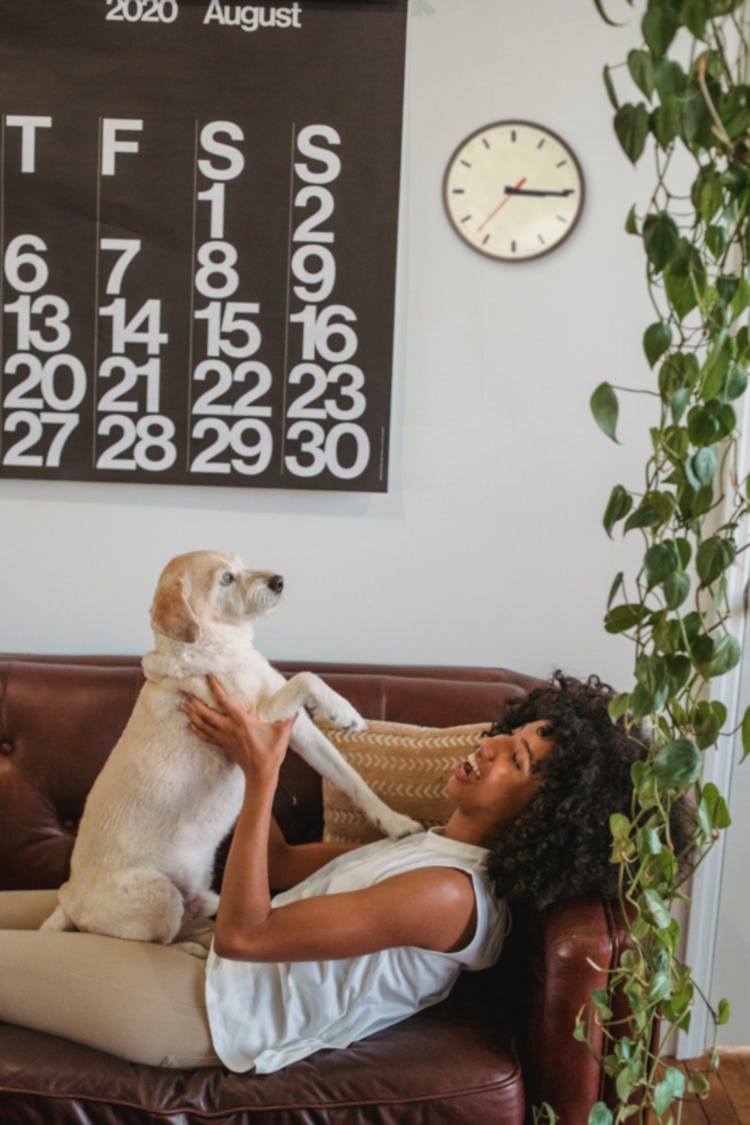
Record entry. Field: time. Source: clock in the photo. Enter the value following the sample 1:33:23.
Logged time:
3:15:37
